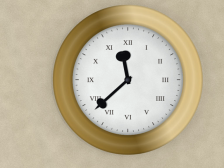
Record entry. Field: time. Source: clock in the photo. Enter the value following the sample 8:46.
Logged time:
11:38
